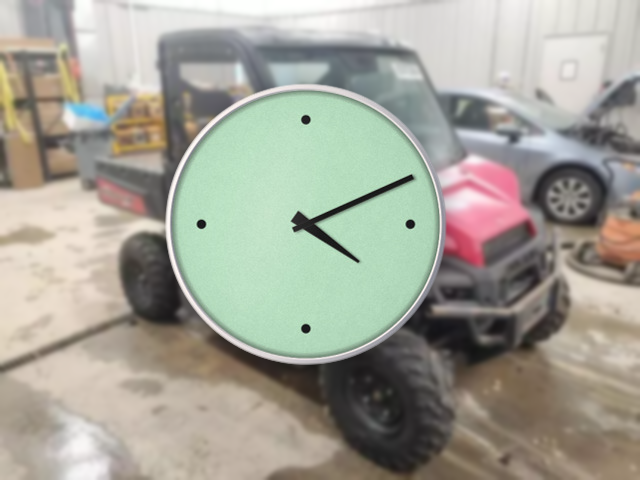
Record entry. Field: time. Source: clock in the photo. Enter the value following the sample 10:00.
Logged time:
4:11
